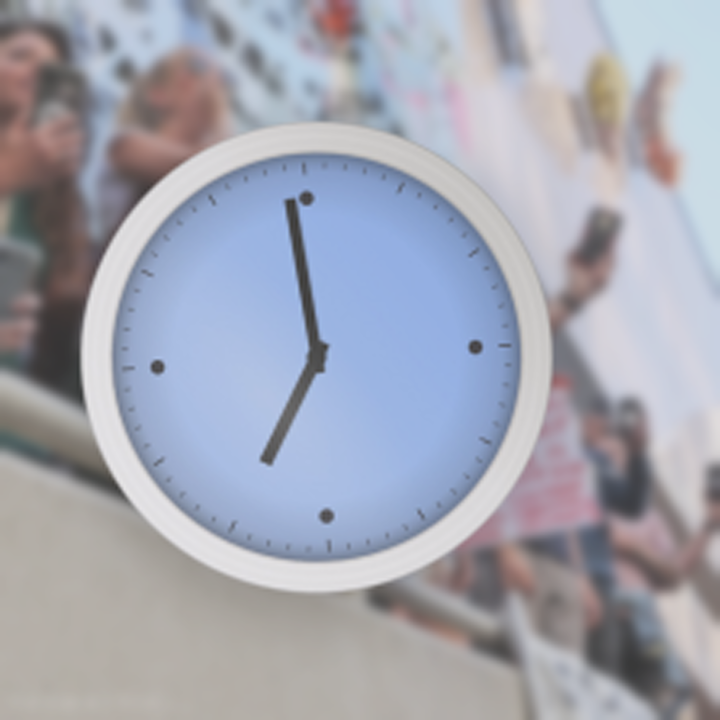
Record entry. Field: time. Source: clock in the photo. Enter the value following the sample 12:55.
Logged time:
6:59
